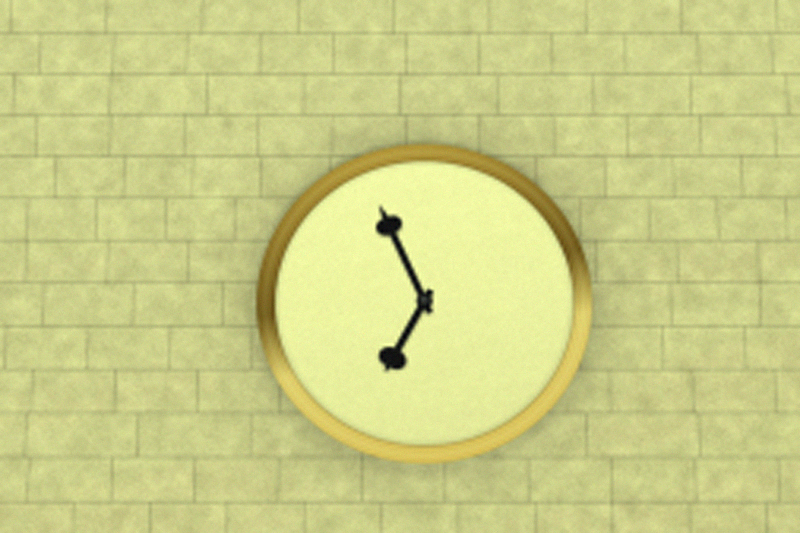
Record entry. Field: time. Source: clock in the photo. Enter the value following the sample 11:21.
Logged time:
6:56
